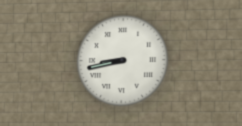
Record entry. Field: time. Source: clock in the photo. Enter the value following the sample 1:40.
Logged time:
8:43
